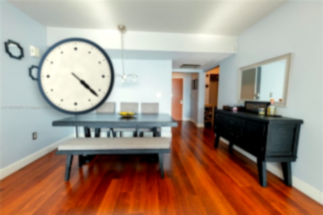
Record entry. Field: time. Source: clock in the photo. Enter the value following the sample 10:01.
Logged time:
4:22
